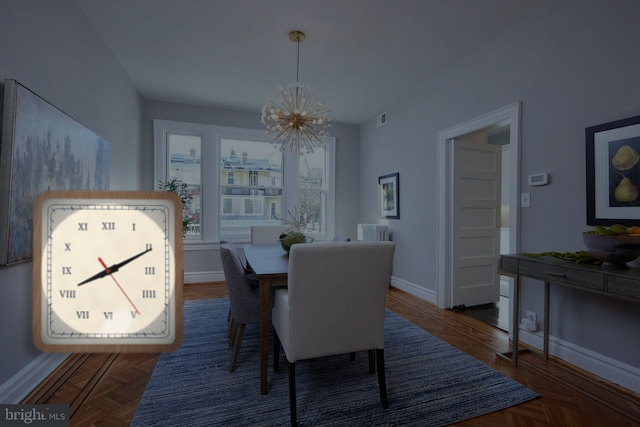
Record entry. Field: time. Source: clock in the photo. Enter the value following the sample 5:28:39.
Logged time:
8:10:24
